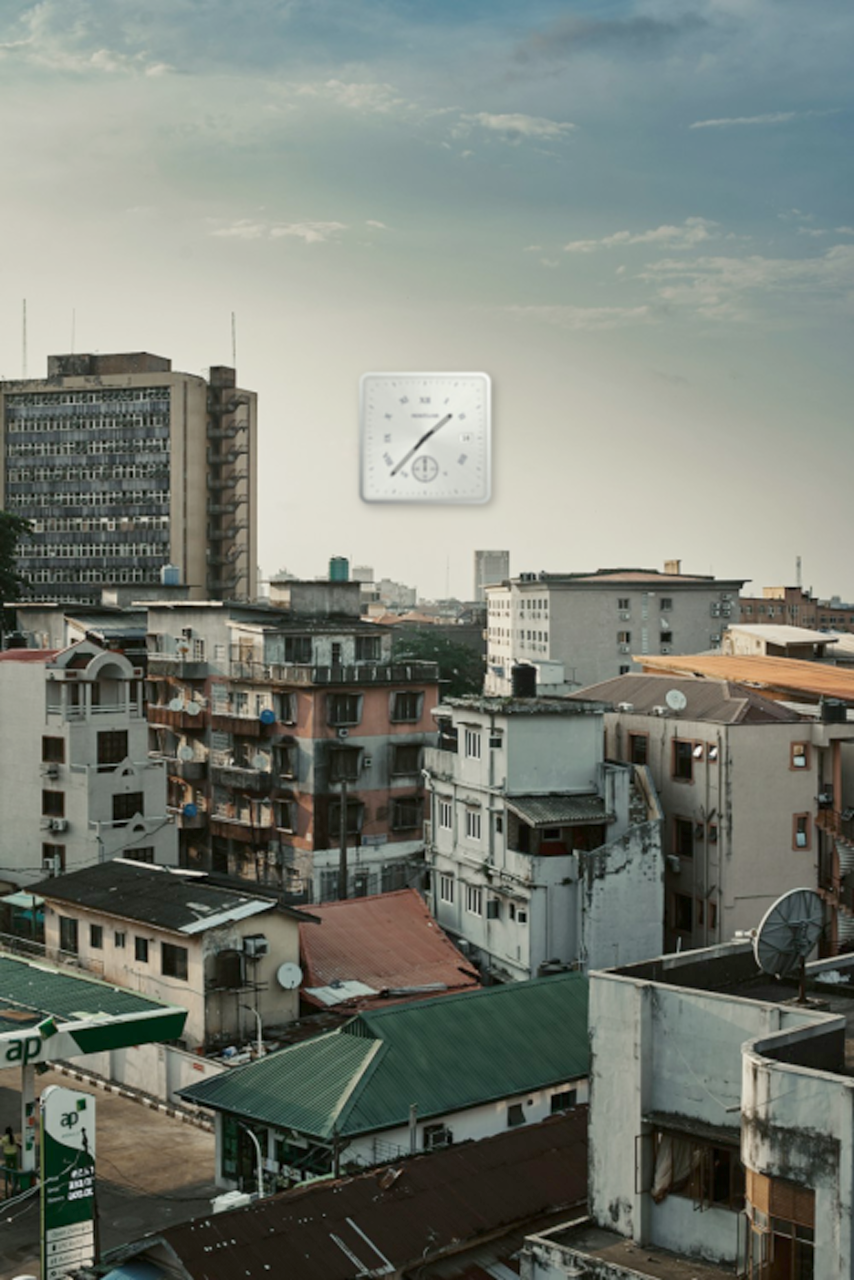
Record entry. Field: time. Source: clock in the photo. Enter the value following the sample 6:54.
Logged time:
1:37
